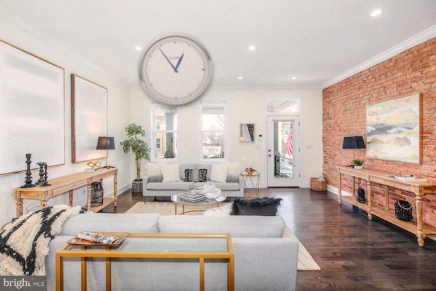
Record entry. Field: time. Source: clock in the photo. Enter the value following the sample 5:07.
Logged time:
12:54
